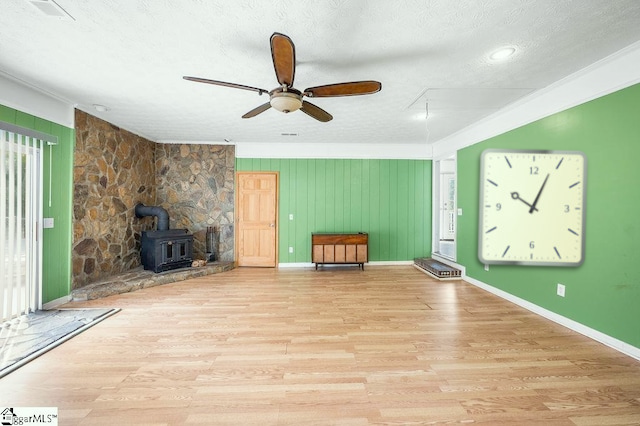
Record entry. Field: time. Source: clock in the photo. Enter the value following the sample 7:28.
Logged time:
10:04
